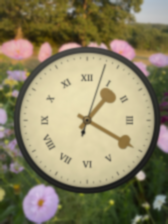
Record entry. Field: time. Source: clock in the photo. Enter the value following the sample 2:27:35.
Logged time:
1:20:03
